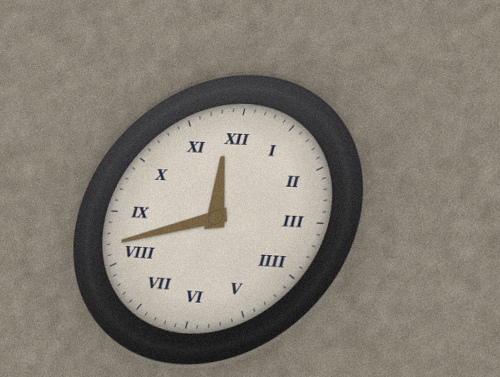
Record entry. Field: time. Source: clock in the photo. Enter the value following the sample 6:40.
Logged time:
11:42
